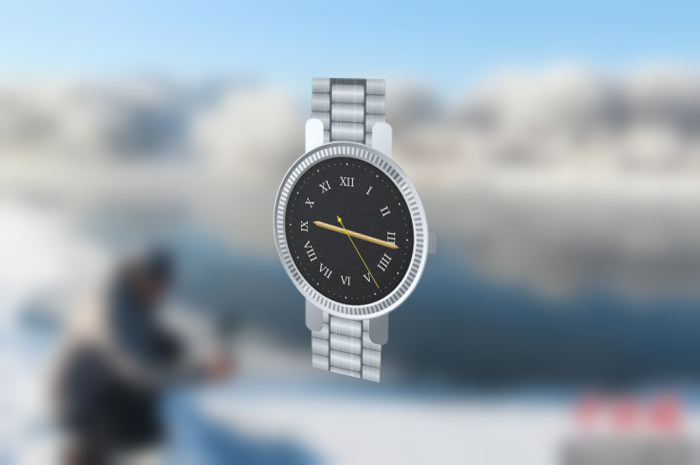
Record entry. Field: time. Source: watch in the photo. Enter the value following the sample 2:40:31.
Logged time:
9:16:24
